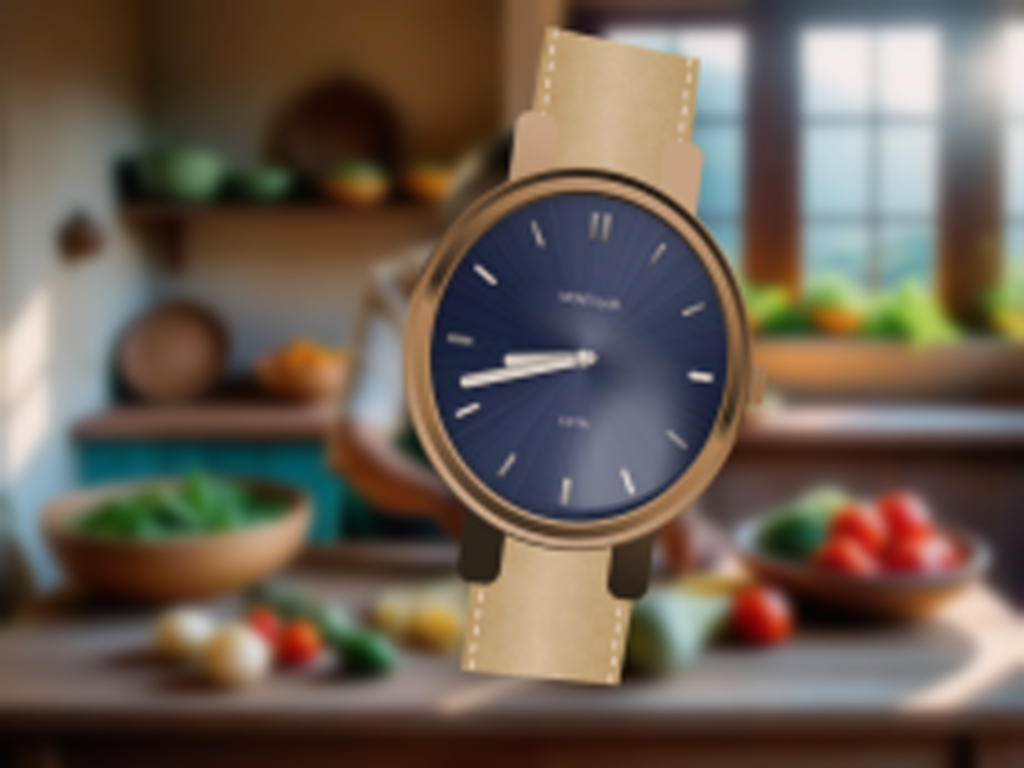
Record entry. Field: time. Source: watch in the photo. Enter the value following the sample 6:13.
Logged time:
8:42
